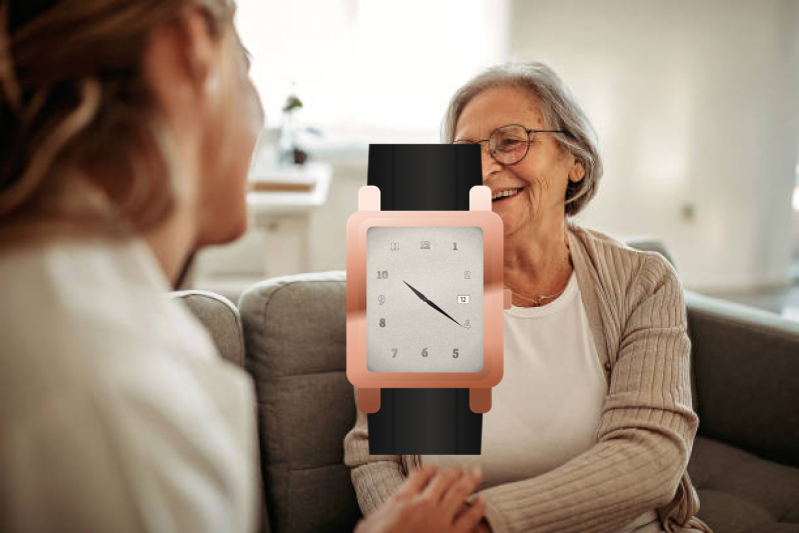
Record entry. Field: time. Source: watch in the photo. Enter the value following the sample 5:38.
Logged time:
10:21
